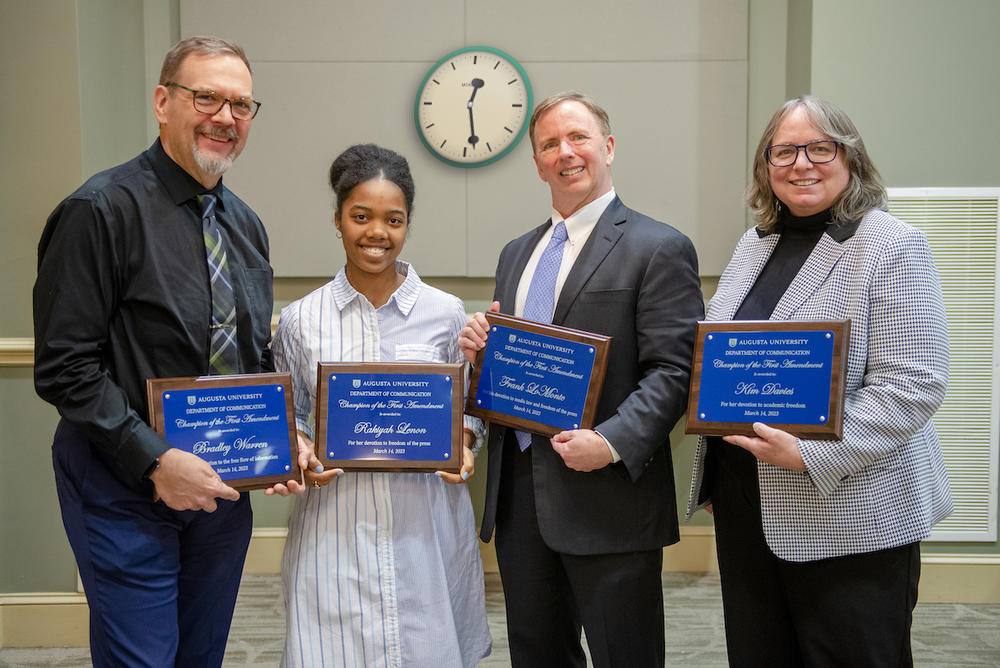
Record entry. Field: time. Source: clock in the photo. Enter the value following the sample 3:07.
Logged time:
12:28
